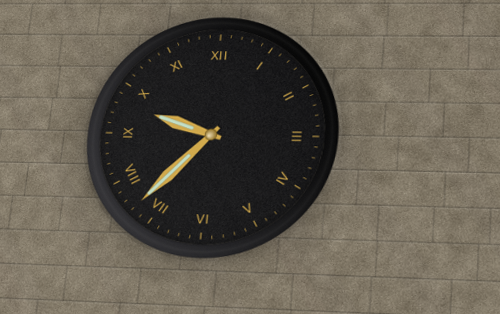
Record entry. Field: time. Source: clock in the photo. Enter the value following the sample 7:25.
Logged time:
9:37
